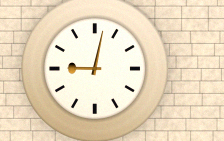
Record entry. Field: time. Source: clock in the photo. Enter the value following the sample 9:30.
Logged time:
9:02
